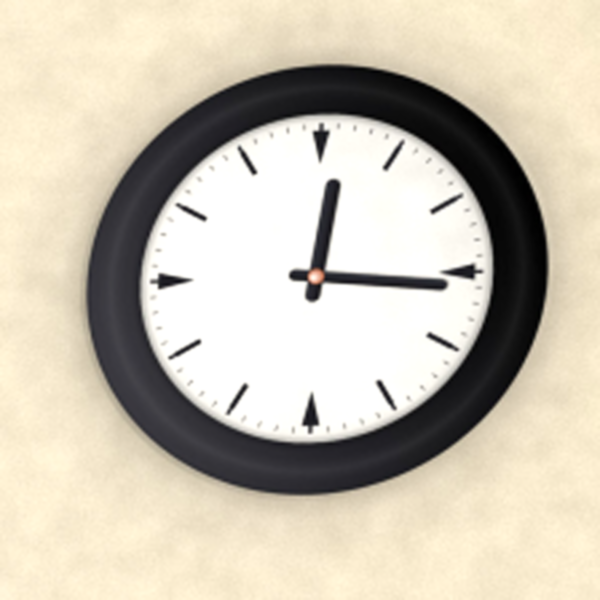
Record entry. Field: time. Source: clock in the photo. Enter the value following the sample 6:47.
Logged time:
12:16
